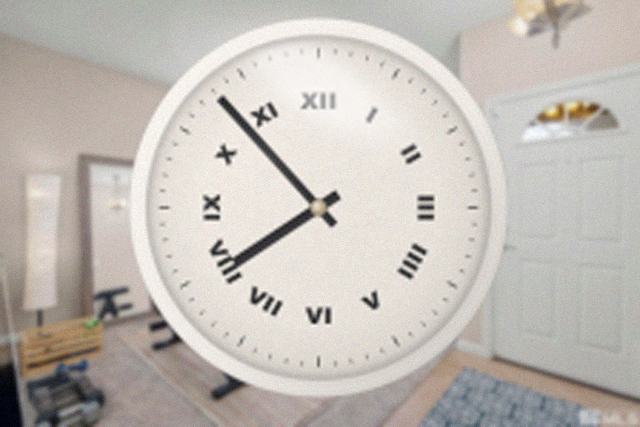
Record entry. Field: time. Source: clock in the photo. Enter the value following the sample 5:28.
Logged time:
7:53
